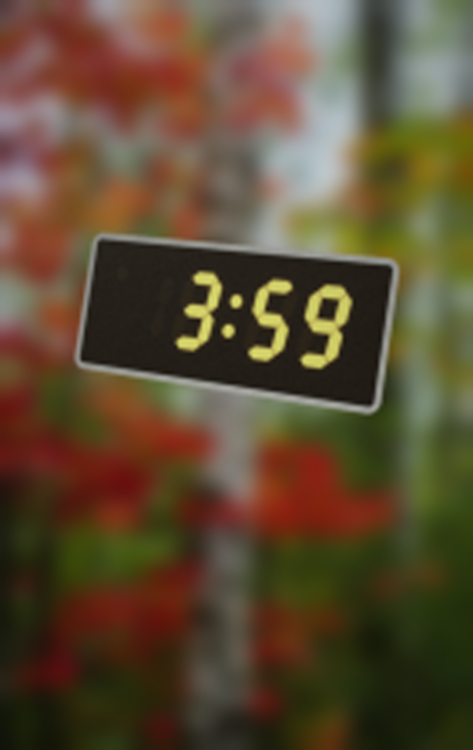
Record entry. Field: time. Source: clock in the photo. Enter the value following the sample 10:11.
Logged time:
3:59
